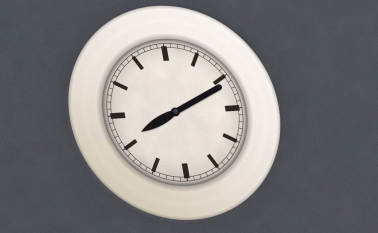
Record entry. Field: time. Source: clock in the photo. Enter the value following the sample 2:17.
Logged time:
8:11
